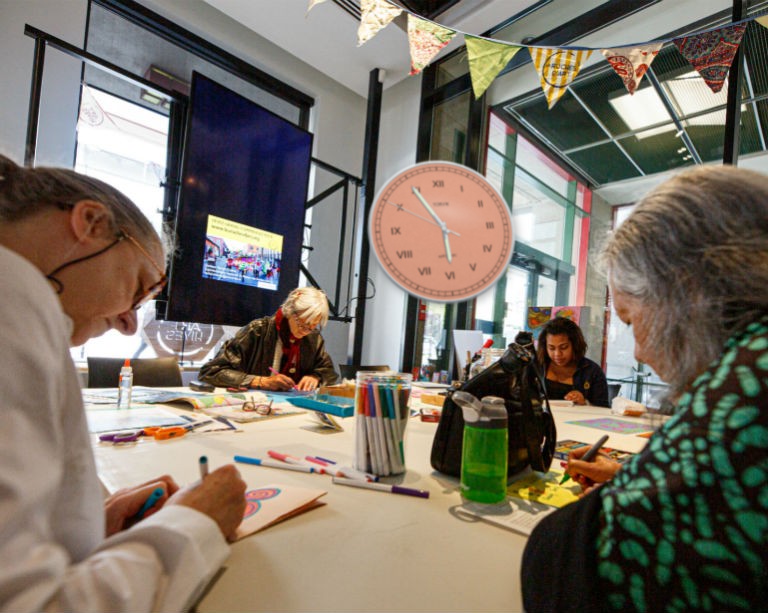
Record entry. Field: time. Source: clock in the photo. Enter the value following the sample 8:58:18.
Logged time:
5:54:50
